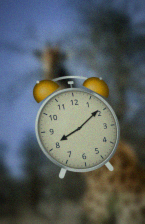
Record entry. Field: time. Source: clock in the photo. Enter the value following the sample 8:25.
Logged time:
8:09
